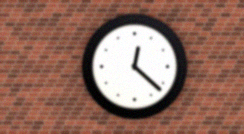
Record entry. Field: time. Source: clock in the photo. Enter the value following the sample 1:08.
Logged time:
12:22
